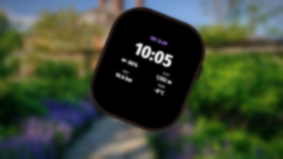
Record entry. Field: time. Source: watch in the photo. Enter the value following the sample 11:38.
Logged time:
10:05
